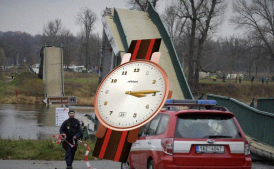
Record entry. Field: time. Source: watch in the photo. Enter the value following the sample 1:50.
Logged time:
3:14
